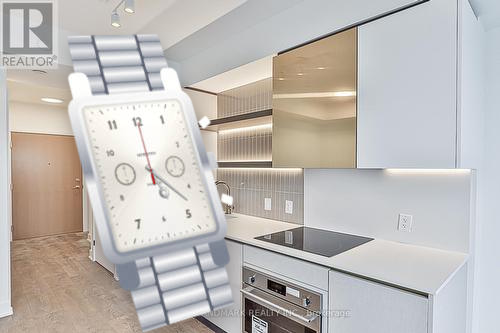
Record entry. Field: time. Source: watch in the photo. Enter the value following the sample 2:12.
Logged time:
5:23
